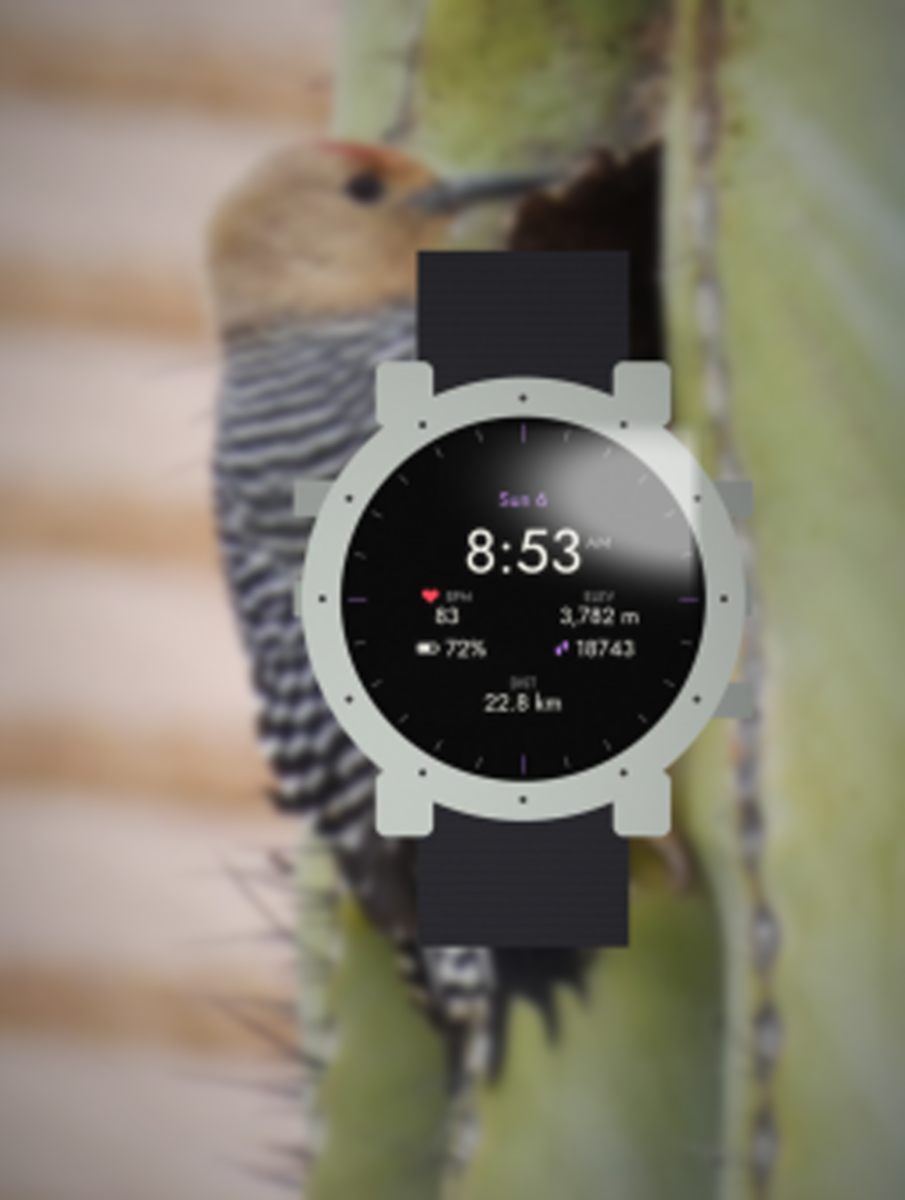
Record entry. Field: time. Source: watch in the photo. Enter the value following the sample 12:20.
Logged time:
8:53
